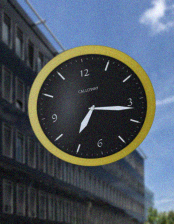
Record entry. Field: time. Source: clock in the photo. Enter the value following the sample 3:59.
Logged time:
7:17
